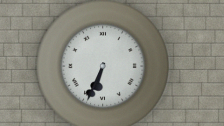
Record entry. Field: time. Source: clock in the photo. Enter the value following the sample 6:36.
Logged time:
6:34
